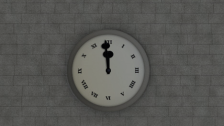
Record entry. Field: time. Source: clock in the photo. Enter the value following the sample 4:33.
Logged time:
11:59
